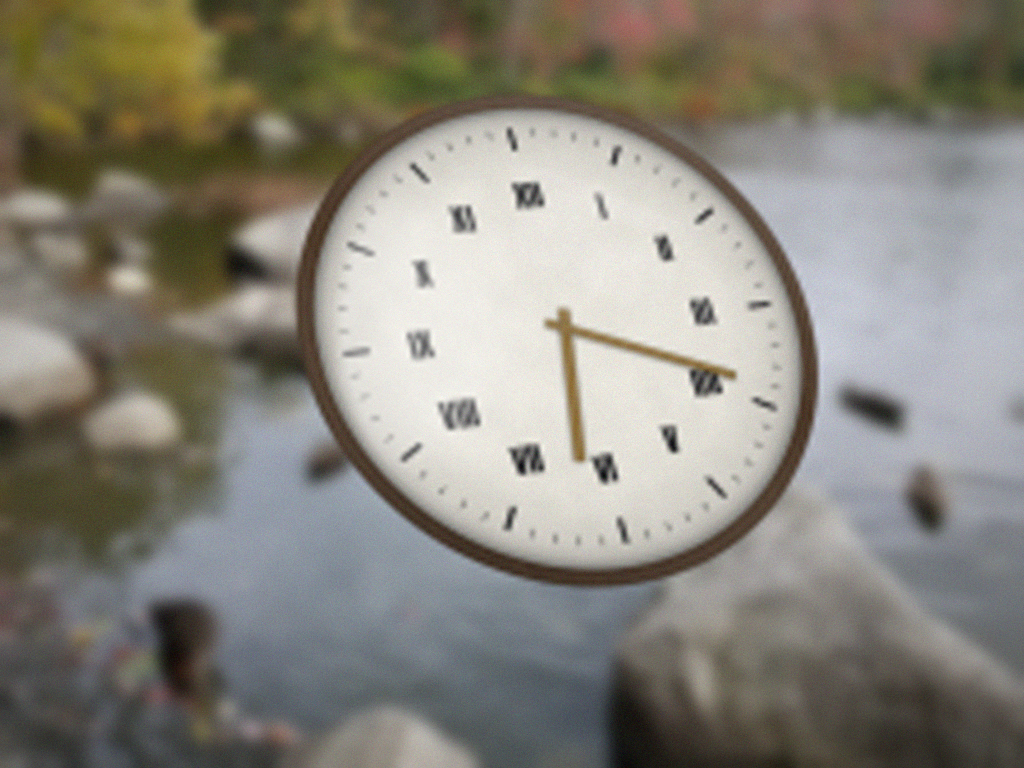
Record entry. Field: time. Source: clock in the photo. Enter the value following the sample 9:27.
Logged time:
6:19
